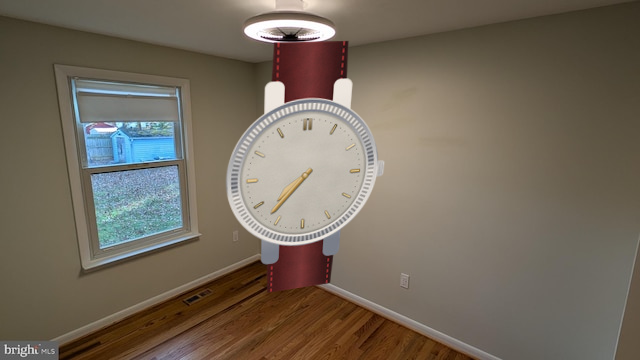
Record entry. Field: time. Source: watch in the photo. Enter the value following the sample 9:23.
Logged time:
7:37
